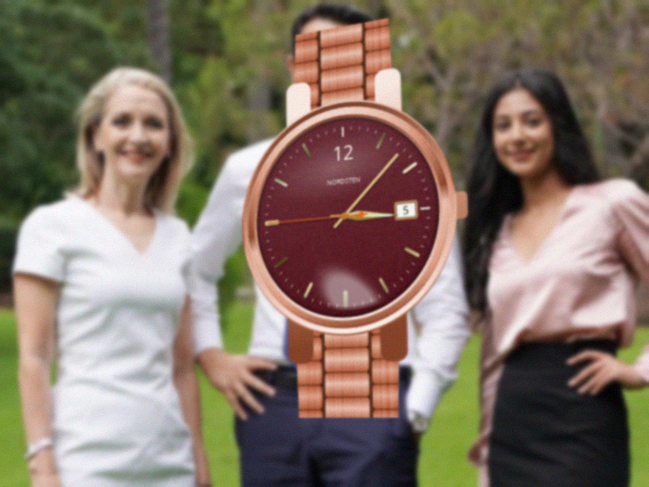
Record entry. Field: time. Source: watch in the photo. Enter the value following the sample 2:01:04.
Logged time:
3:07:45
